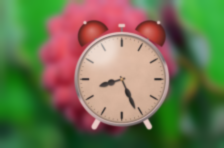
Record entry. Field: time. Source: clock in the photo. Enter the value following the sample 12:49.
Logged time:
8:26
